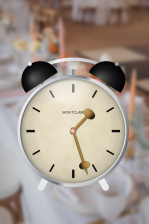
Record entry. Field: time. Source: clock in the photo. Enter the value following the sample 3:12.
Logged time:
1:27
